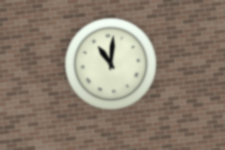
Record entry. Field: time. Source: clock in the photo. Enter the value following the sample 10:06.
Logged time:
11:02
